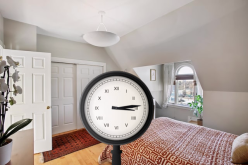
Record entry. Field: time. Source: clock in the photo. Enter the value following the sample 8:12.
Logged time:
3:14
